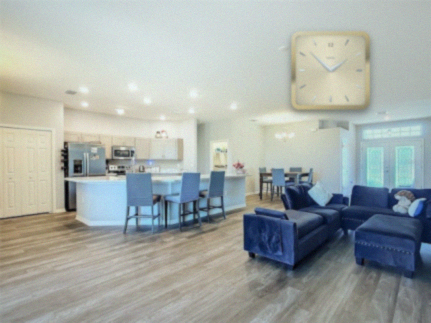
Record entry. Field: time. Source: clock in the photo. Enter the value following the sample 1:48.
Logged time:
1:52
